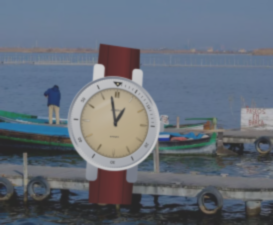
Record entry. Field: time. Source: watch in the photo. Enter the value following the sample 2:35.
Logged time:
12:58
